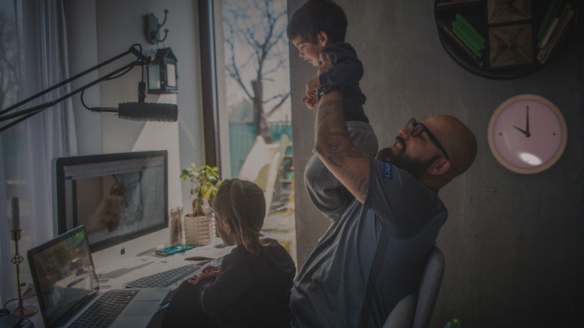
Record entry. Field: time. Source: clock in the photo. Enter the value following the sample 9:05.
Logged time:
10:00
